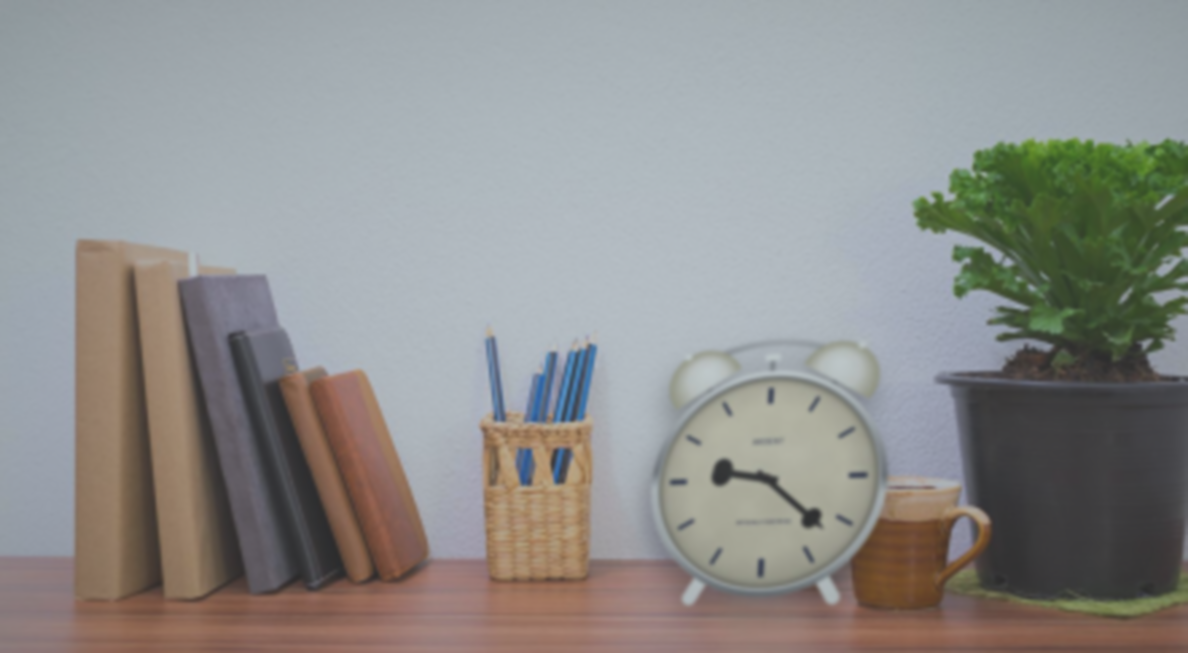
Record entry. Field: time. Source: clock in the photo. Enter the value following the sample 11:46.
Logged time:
9:22
